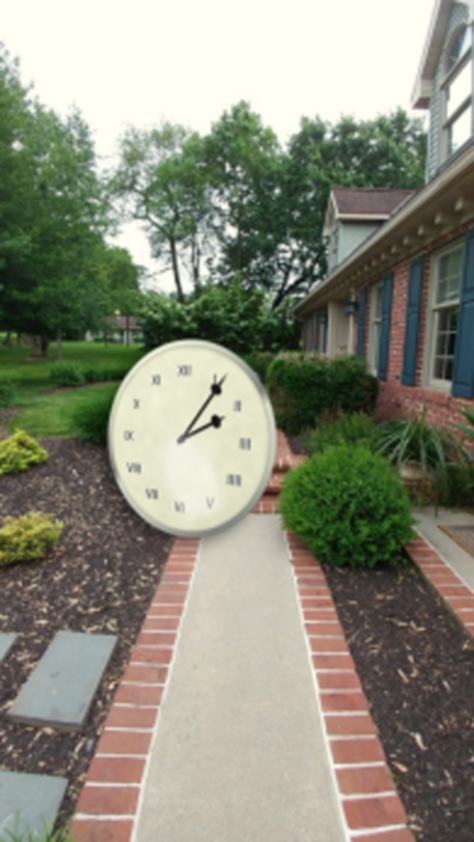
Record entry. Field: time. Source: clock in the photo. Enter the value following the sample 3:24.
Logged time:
2:06
